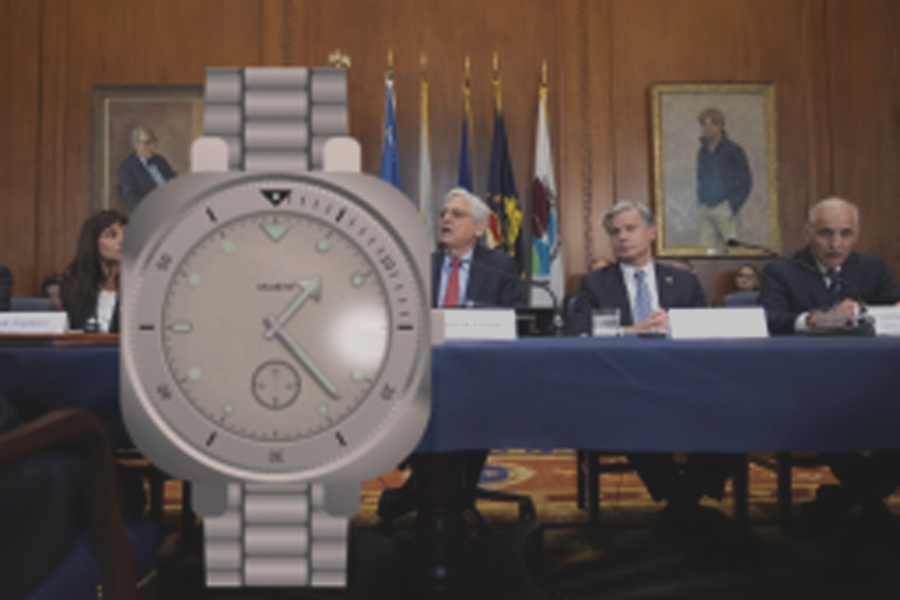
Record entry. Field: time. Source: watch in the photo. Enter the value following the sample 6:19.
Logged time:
1:23
